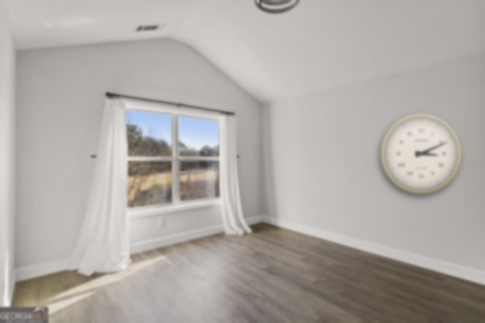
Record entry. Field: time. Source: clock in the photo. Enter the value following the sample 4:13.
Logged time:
3:11
